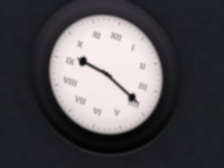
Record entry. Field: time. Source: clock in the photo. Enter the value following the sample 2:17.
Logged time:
9:19
